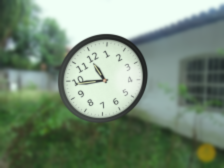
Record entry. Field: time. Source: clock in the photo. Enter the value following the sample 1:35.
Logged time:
11:49
